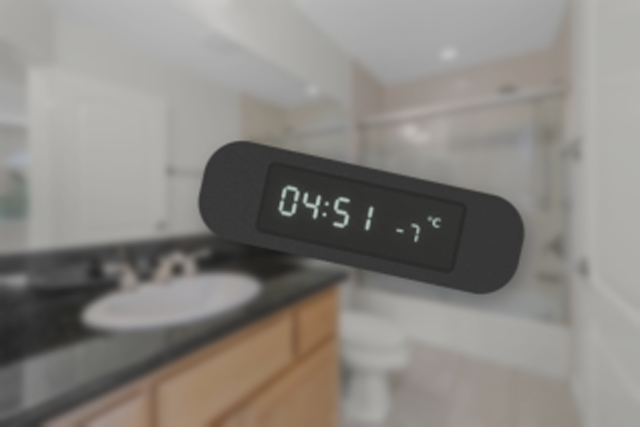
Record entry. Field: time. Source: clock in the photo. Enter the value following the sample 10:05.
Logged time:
4:51
